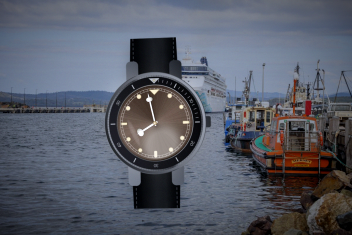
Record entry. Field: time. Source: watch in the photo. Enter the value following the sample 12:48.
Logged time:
7:58
